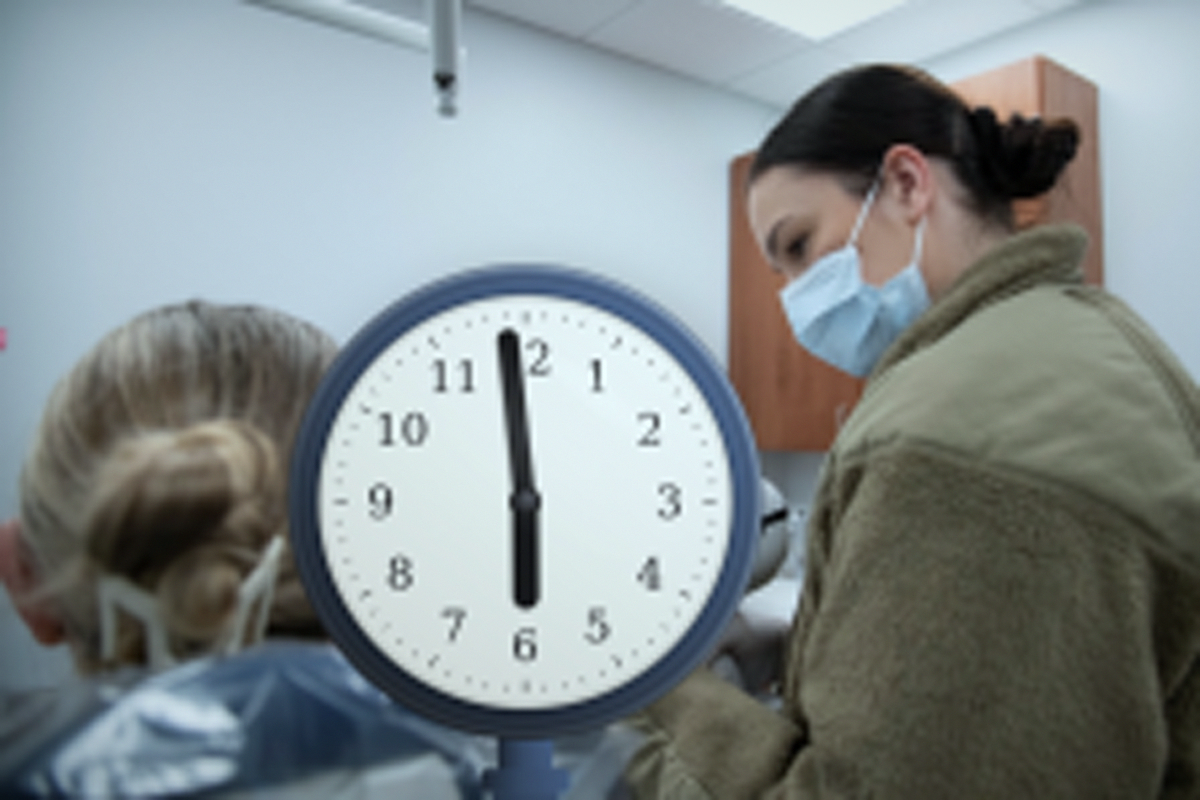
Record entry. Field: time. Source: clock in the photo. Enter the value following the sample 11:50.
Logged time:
5:59
